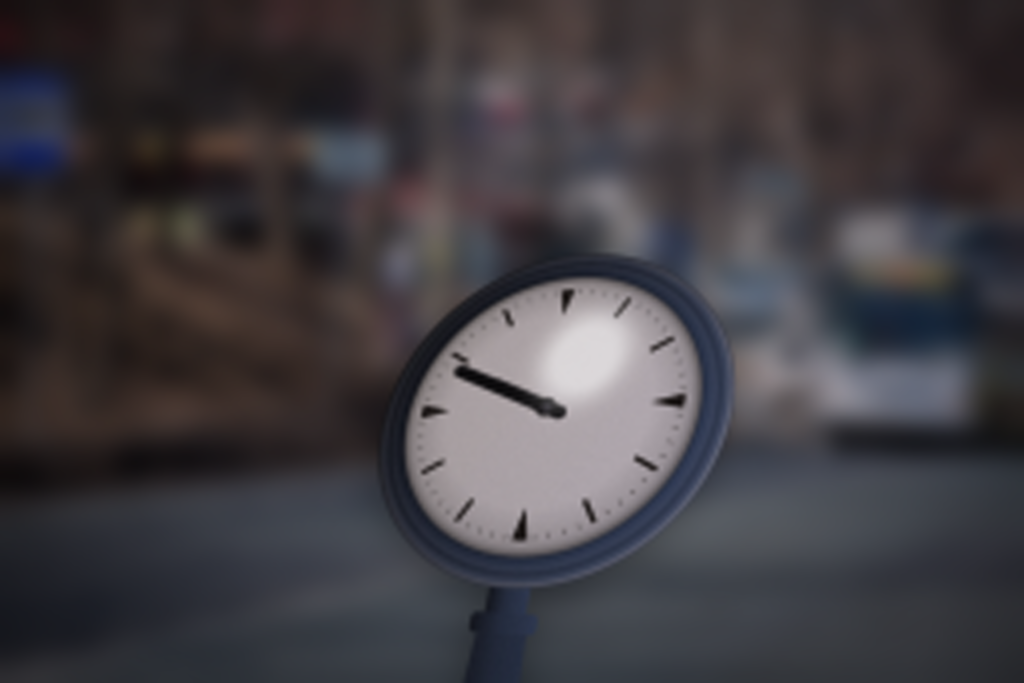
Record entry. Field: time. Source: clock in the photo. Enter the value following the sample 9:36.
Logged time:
9:49
